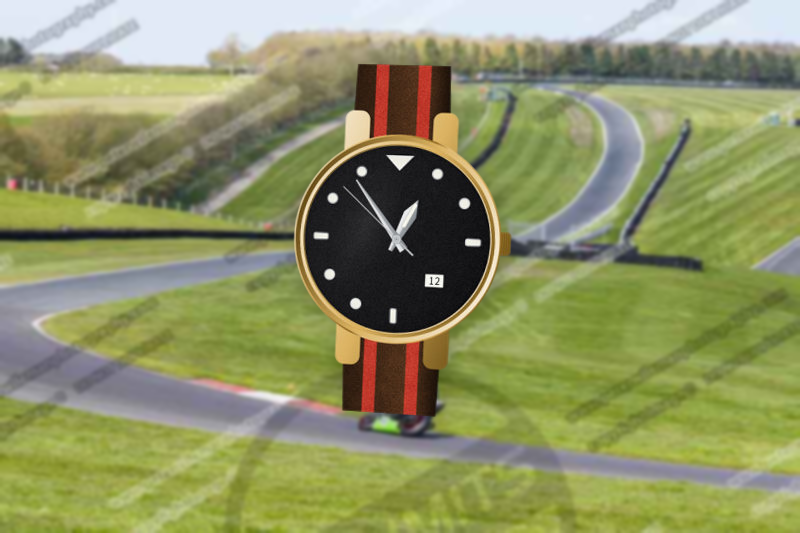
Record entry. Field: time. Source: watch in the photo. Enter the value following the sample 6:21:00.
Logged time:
12:53:52
